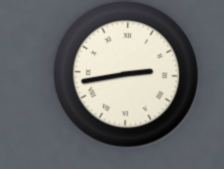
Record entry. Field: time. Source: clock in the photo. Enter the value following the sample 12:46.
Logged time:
2:43
